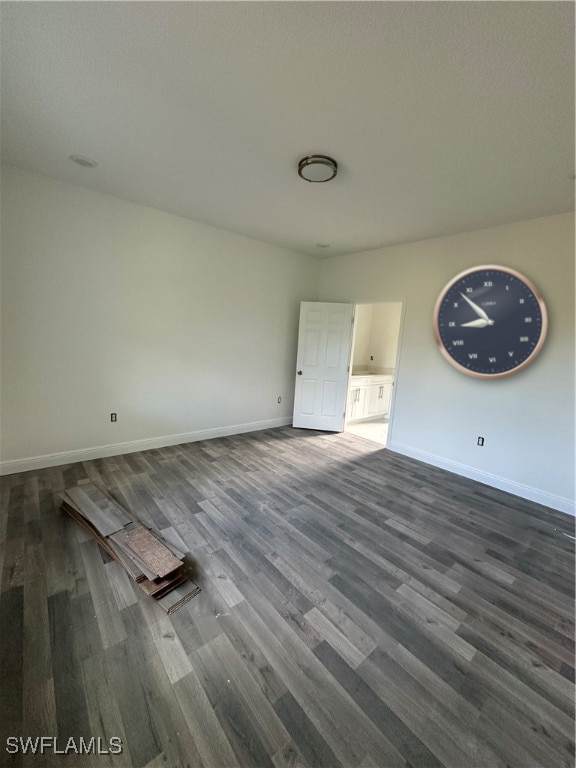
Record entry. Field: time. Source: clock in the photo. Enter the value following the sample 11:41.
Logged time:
8:53
